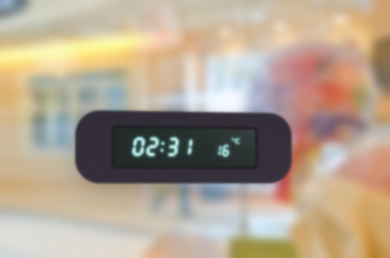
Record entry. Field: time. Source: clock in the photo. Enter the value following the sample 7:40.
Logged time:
2:31
